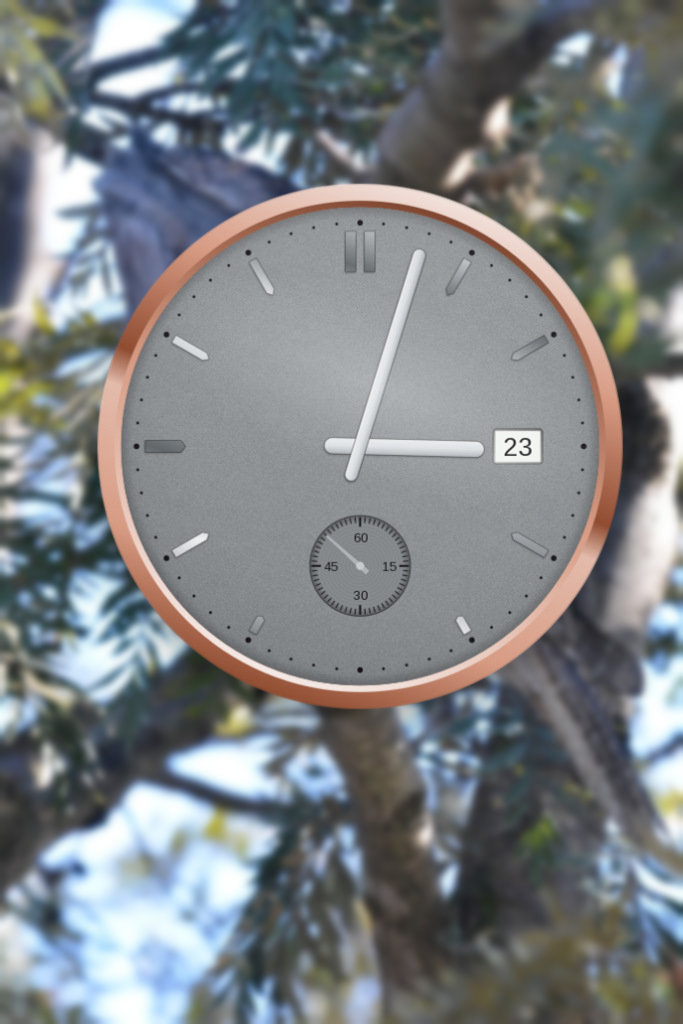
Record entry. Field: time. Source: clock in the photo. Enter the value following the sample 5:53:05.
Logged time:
3:02:52
